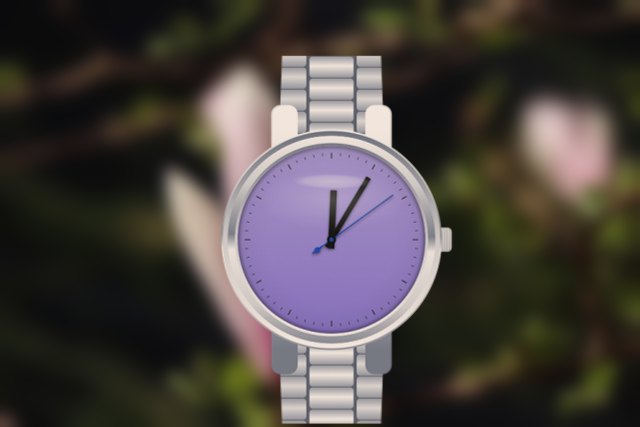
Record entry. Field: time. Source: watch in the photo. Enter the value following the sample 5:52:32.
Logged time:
12:05:09
